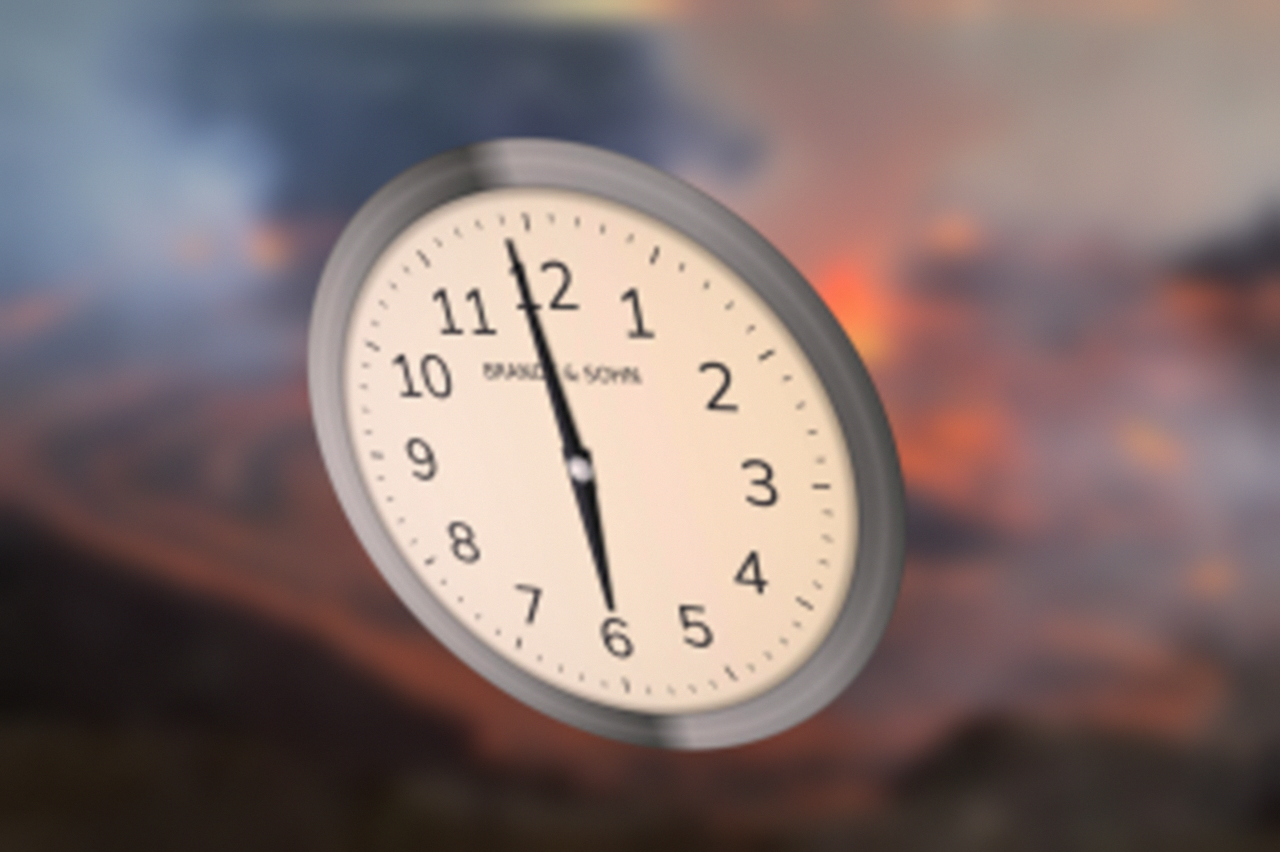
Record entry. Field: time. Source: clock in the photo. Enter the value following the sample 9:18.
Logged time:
5:59
